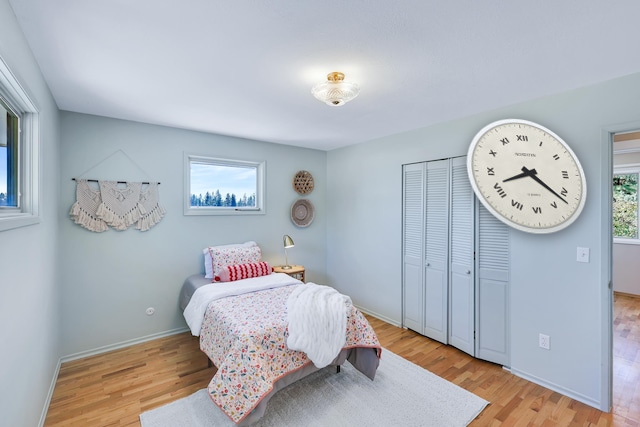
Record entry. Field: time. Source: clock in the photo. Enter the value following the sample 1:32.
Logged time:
8:22
